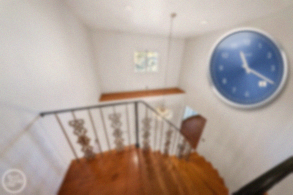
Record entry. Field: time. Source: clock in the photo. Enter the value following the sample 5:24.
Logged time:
11:20
